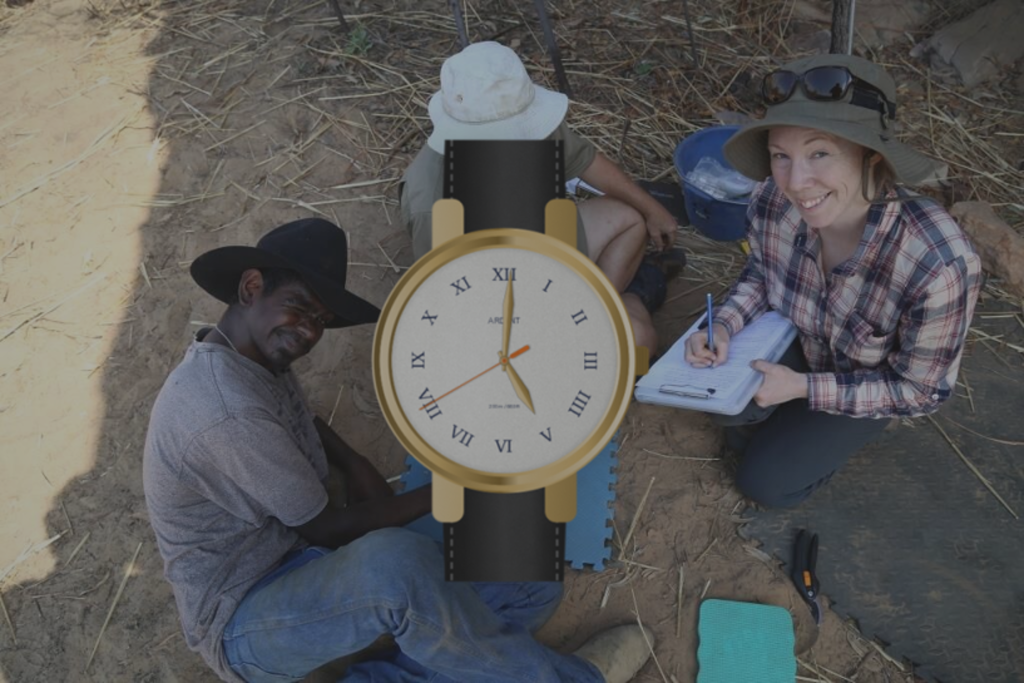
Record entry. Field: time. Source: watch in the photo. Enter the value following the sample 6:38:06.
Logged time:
5:00:40
